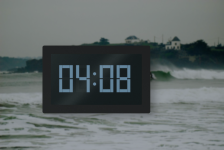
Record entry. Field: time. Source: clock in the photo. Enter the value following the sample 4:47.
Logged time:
4:08
